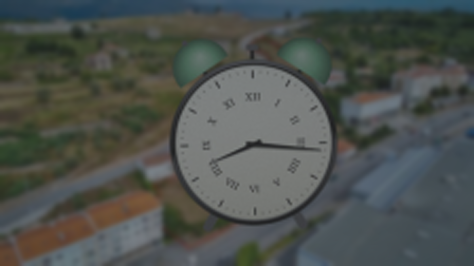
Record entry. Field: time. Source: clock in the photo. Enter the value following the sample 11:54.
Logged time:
8:16
